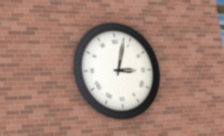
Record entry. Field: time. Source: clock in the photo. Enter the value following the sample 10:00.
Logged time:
3:03
